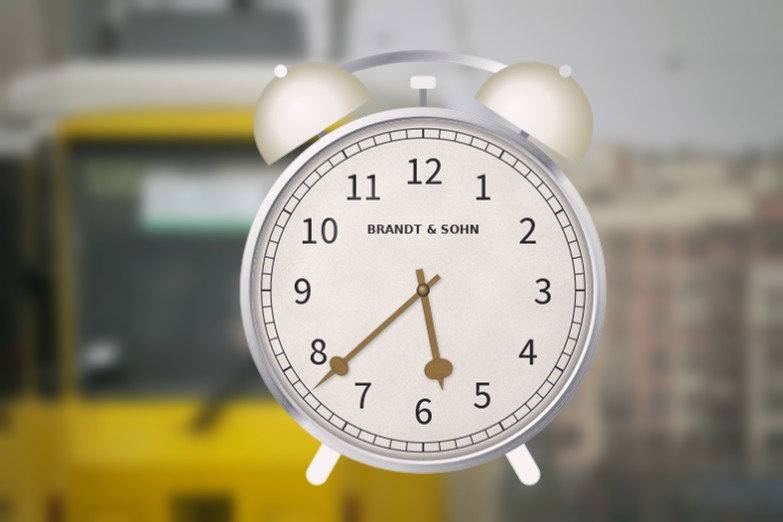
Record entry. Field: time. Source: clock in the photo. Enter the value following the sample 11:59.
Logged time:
5:38
